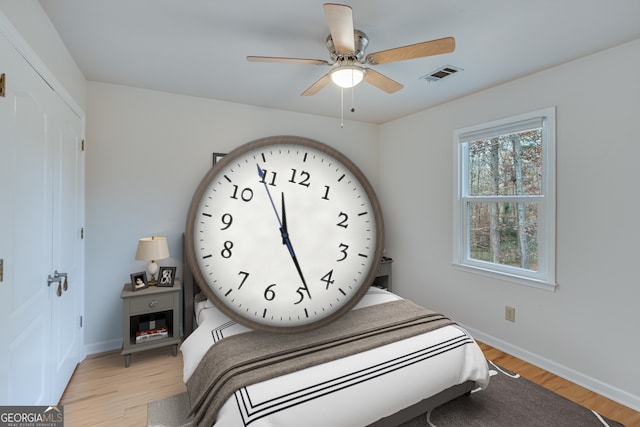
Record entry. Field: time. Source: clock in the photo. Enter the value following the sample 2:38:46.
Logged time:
11:23:54
